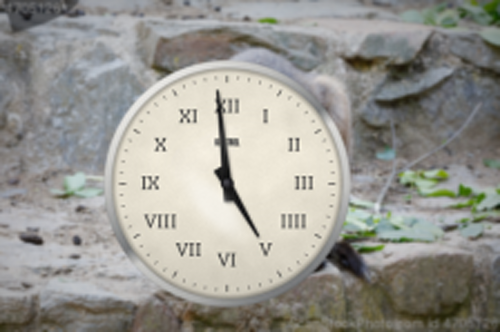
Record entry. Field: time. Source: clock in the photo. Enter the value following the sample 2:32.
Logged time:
4:59
